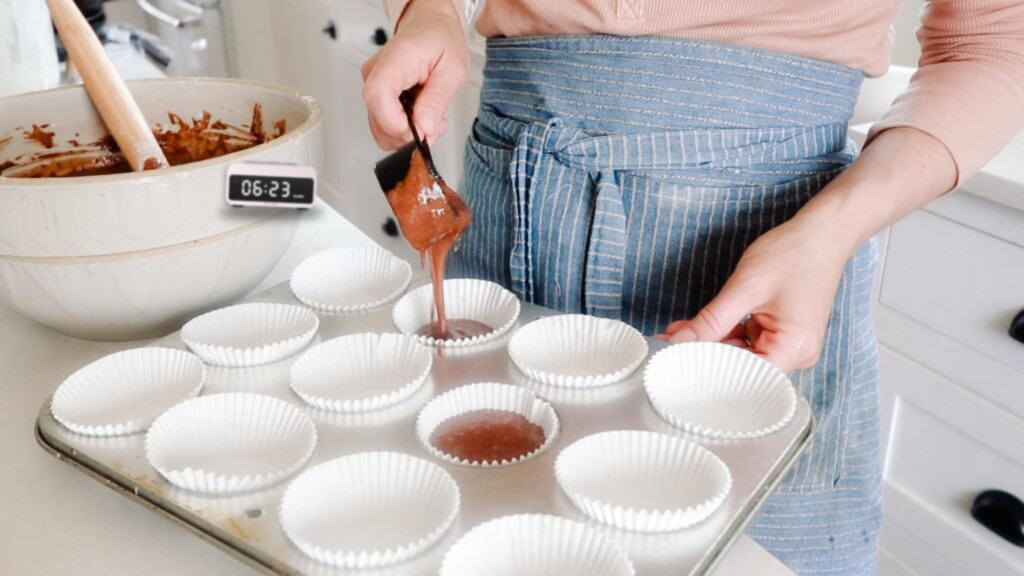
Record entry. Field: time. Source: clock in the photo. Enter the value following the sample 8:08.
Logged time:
6:23
